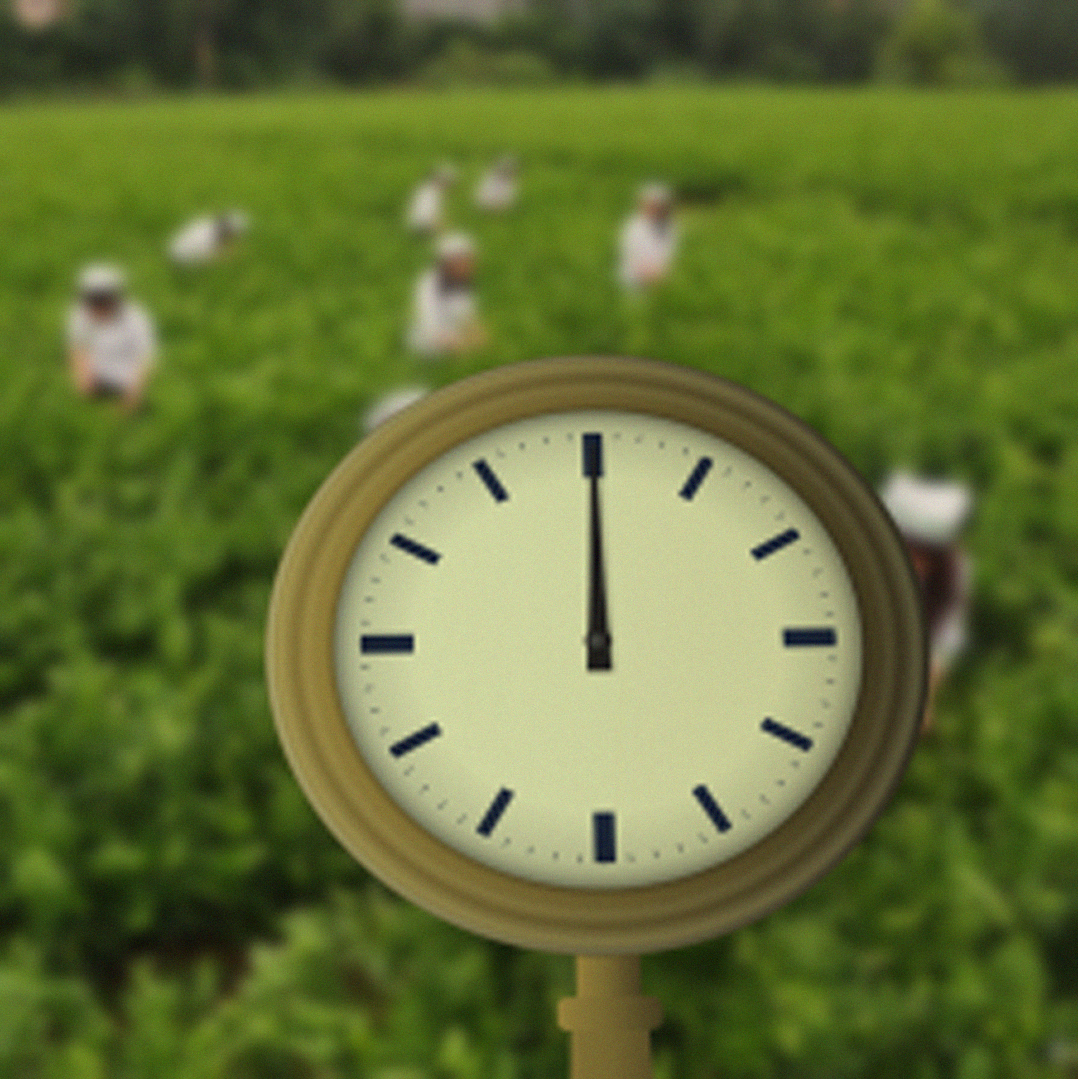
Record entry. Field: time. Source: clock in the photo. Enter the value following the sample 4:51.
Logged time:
12:00
